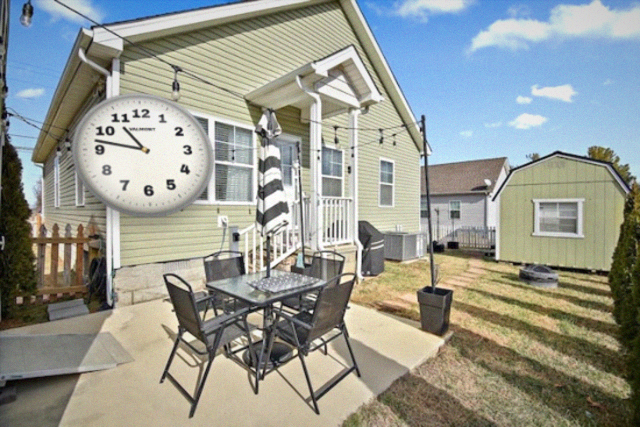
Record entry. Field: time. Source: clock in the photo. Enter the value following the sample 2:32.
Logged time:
10:47
